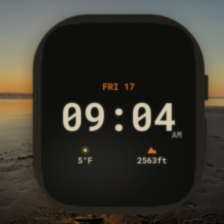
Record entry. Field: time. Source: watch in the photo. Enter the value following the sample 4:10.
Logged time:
9:04
